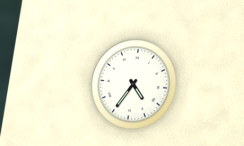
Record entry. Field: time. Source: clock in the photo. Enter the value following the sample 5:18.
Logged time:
4:35
